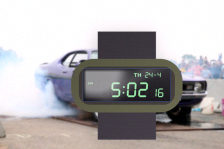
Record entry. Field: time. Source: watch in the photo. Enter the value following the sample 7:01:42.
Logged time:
5:02:16
